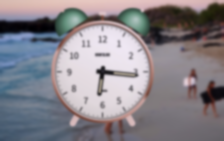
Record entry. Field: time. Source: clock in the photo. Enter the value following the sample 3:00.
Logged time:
6:16
